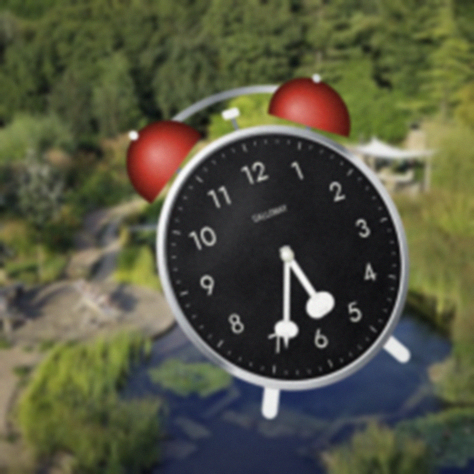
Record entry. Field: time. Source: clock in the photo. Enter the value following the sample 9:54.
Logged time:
5:34
